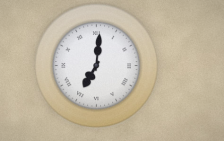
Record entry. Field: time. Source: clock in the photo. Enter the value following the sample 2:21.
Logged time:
7:01
